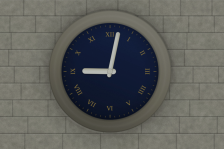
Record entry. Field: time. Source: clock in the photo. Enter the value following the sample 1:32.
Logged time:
9:02
